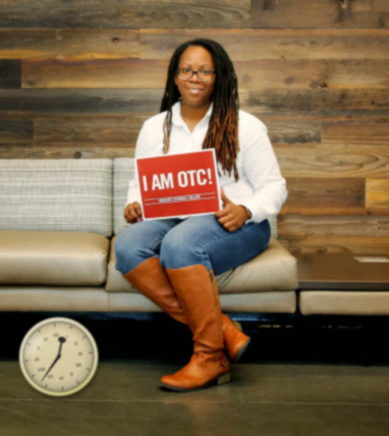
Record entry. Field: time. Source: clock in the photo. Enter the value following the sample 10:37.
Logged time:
12:37
